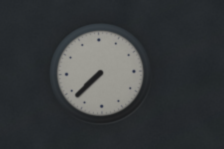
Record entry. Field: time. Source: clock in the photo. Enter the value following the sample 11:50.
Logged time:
7:38
